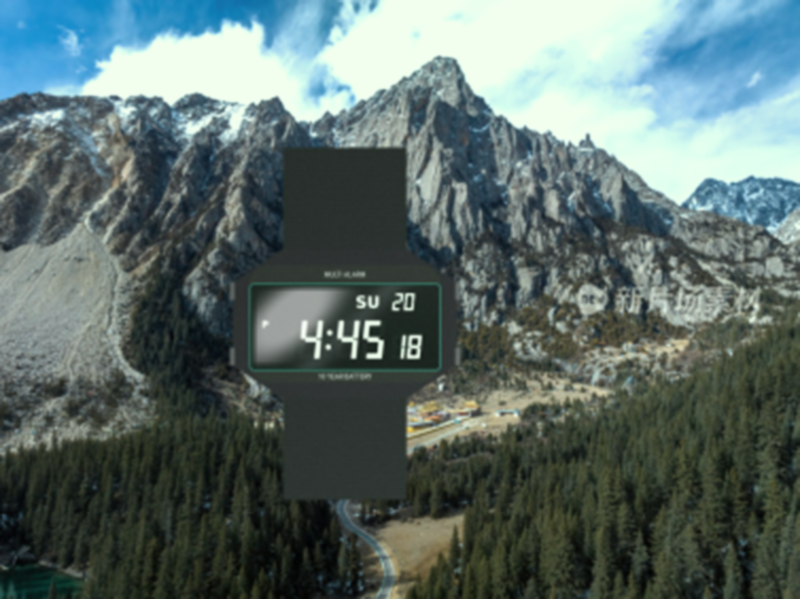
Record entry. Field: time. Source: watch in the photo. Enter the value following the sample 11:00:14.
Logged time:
4:45:18
